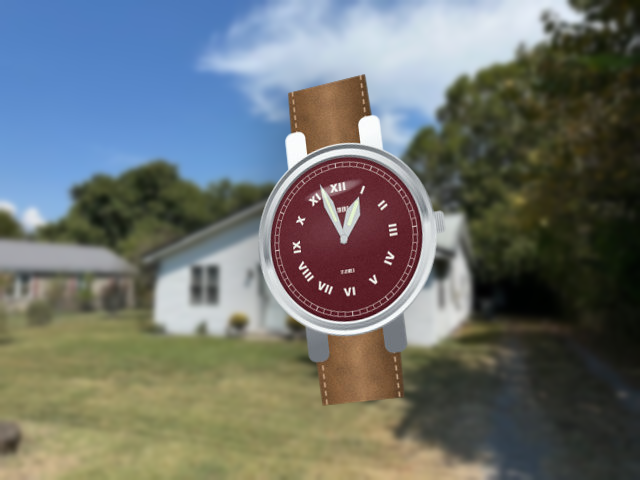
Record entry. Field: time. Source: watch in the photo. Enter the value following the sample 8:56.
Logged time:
12:57
